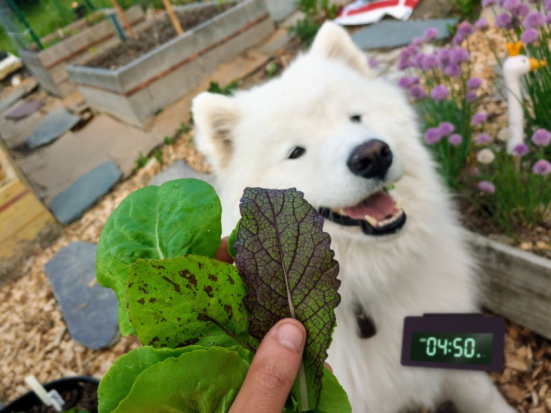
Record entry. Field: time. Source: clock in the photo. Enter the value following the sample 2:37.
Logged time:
4:50
